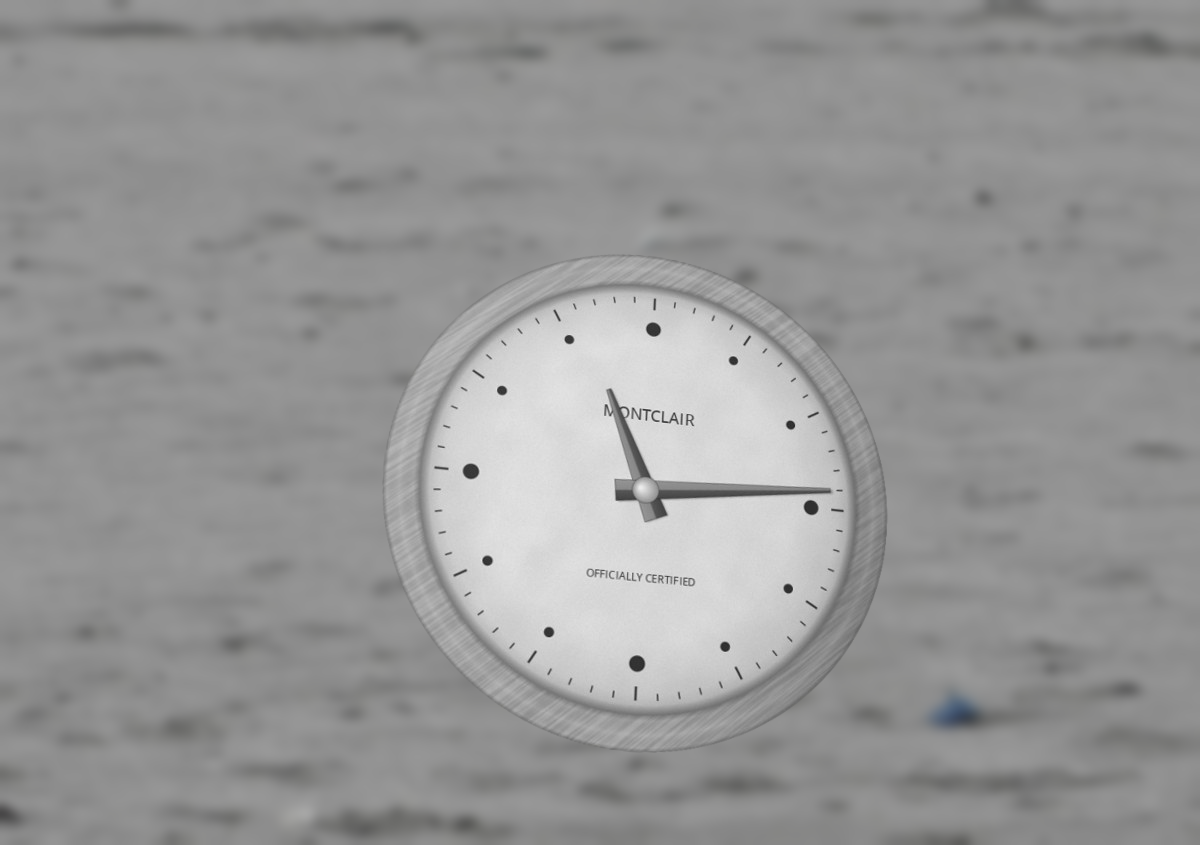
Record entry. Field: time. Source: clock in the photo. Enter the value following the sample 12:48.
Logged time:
11:14
